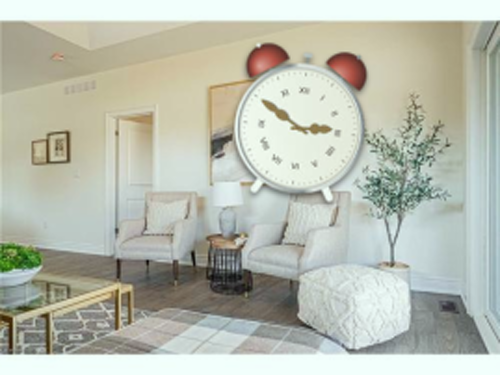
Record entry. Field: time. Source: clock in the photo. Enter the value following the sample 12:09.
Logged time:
2:50
